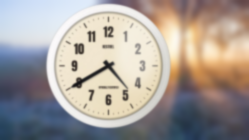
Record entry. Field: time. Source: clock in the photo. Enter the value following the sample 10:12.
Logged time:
4:40
